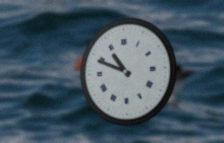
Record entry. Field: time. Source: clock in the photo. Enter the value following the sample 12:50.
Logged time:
10:49
